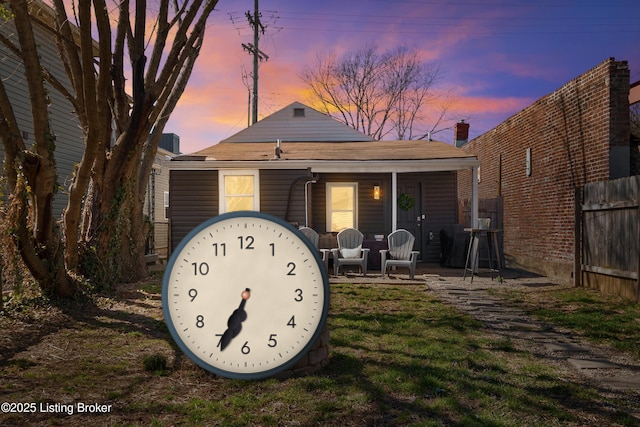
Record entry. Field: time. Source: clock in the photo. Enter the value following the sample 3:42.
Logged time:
6:34
